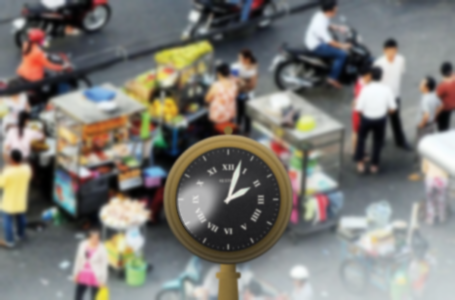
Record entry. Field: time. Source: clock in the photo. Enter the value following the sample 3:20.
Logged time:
2:03
